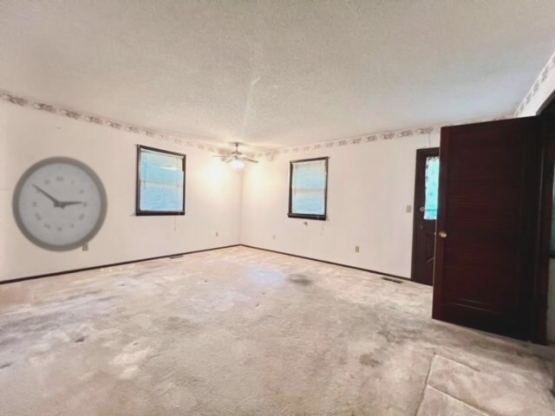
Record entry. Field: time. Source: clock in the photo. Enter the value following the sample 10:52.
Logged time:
2:51
